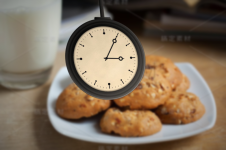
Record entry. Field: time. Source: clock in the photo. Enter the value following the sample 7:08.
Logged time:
3:05
